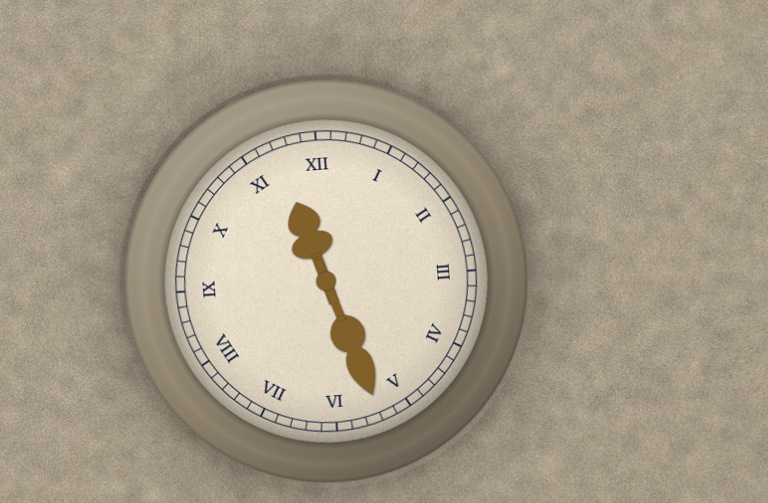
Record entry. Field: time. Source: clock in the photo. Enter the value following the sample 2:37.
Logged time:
11:27
